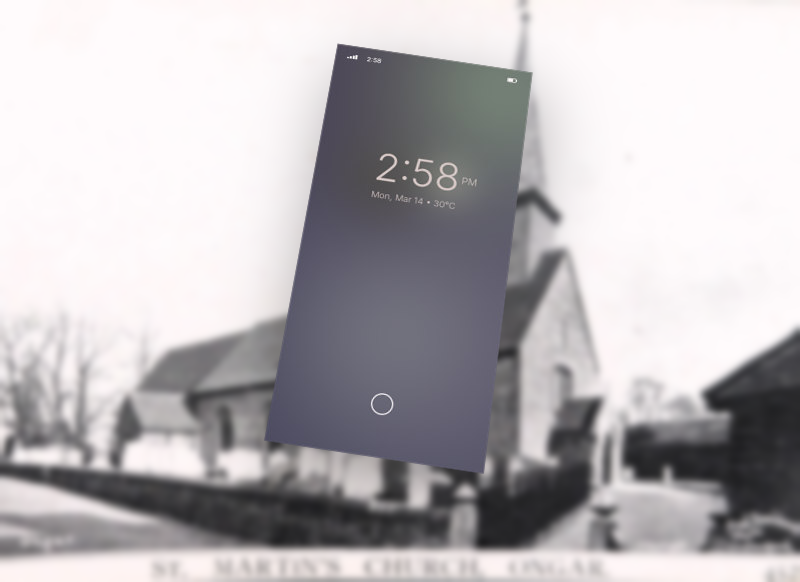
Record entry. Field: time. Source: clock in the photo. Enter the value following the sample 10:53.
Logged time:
2:58
